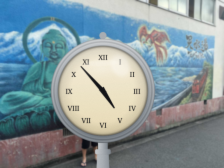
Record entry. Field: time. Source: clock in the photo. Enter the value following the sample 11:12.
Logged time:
4:53
